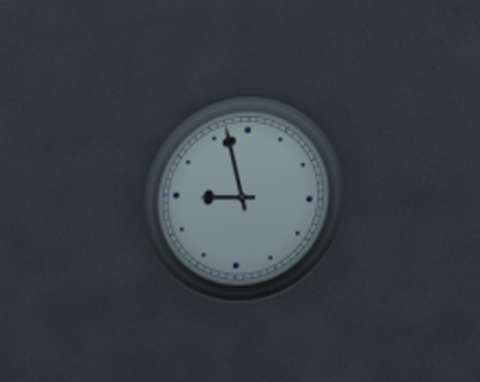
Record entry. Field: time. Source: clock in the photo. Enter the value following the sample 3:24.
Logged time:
8:57
